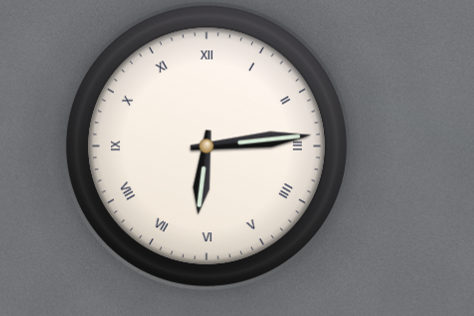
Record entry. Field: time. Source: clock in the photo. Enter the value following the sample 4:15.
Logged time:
6:14
